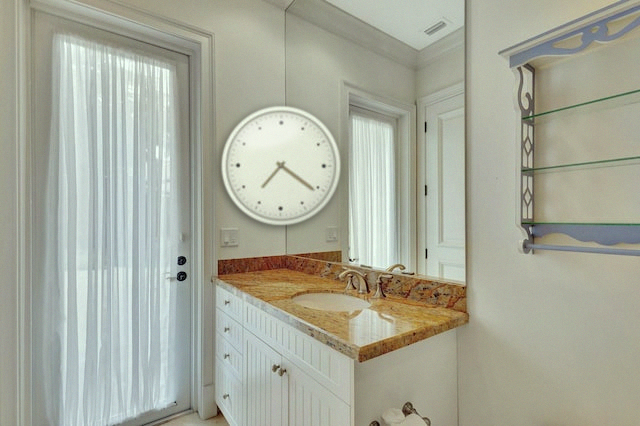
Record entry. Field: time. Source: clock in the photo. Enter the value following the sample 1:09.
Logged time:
7:21
